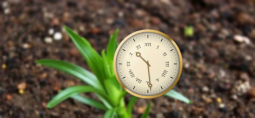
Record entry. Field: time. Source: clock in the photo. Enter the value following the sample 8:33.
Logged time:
10:29
